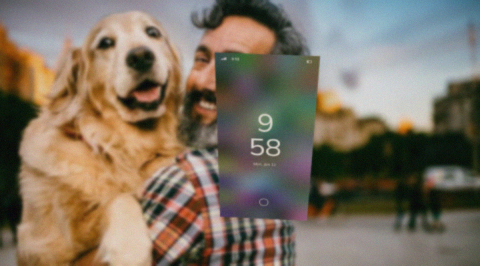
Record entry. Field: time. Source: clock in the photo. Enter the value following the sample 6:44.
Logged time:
9:58
